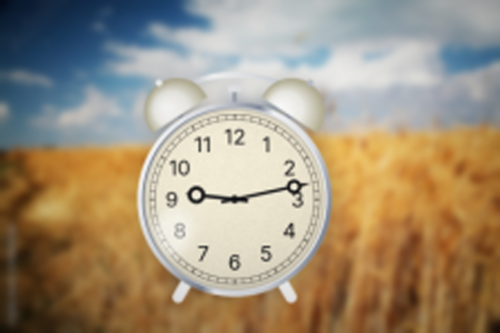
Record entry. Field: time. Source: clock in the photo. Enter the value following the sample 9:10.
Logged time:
9:13
